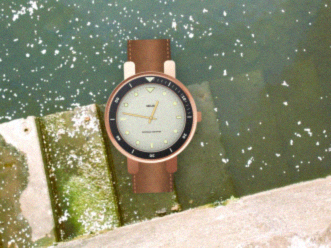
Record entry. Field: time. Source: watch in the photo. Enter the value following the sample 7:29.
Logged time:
12:47
